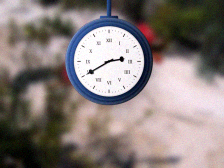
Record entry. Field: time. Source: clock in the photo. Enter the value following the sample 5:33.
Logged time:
2:40
